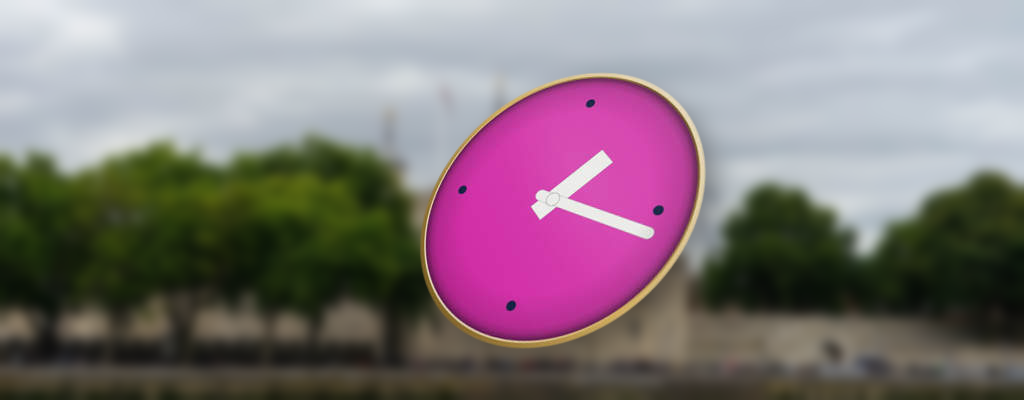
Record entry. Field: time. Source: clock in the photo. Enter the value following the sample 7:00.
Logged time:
1:17
